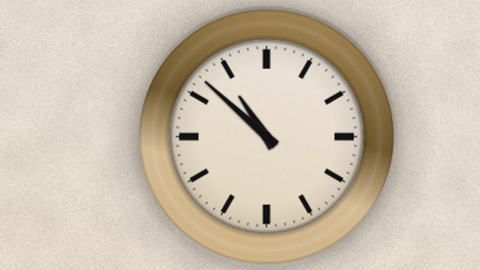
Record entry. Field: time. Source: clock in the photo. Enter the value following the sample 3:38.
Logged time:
10:52
